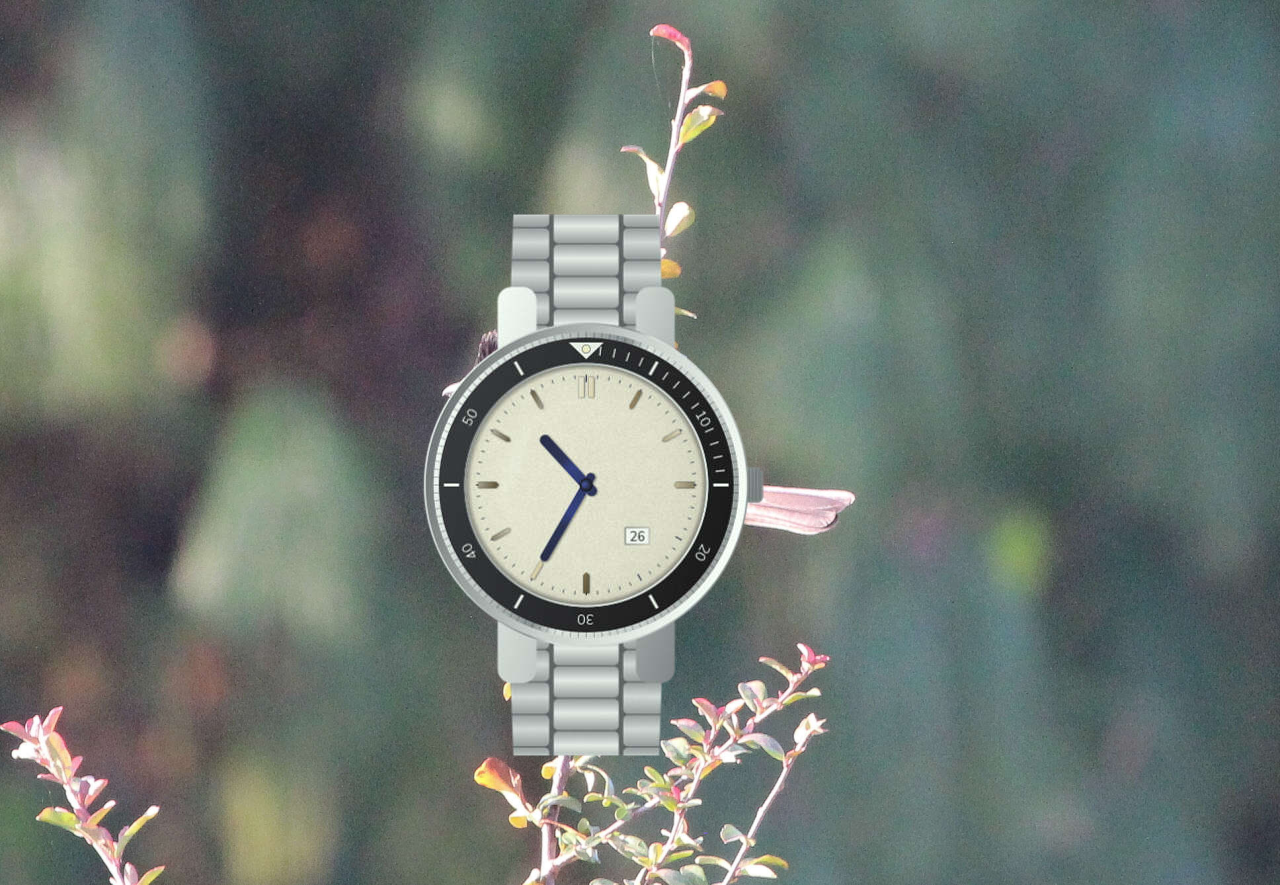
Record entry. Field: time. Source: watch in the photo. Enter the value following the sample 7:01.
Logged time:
10:35
